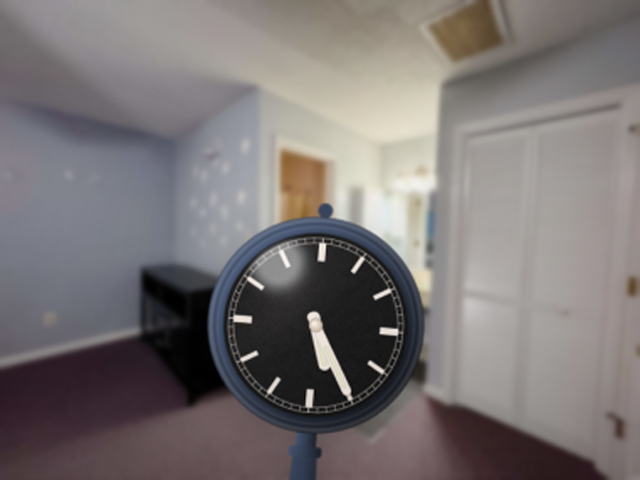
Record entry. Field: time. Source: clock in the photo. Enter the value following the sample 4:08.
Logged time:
5:25
